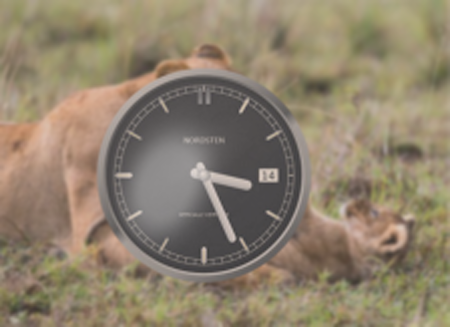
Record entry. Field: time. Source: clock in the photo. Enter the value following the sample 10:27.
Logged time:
3:26
